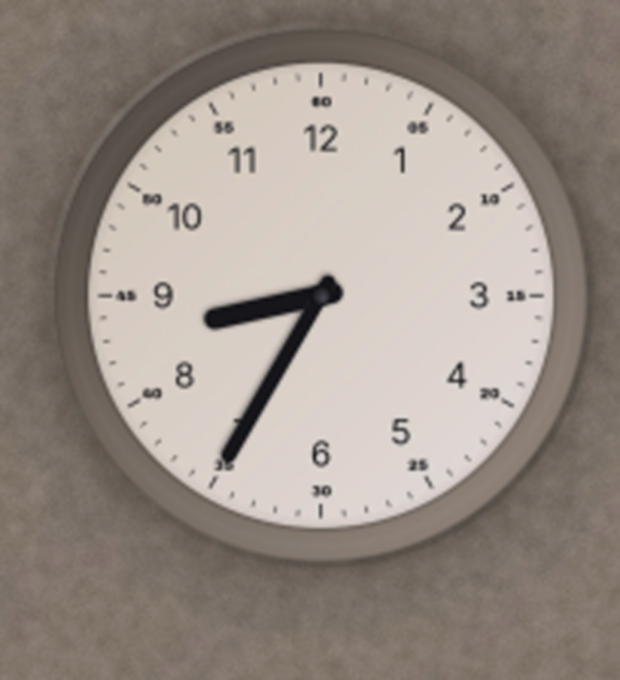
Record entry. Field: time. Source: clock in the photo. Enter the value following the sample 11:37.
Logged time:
8:35
